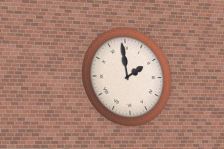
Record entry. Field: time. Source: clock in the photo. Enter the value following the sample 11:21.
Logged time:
1:59
